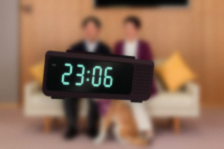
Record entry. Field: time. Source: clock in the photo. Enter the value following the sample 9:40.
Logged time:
23:06
